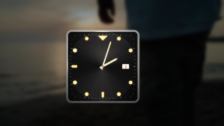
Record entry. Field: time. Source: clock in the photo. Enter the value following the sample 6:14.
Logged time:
2:03
